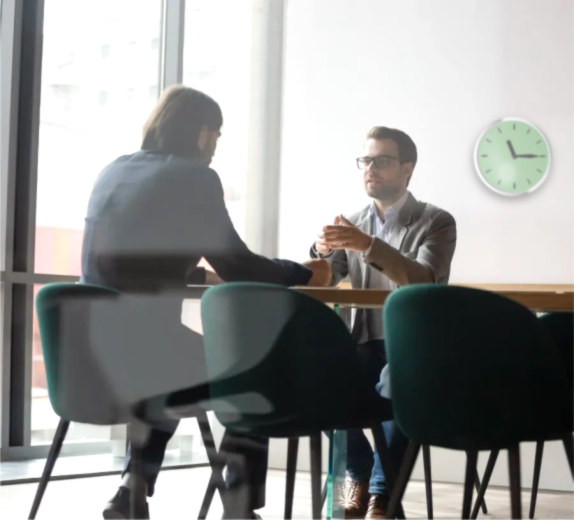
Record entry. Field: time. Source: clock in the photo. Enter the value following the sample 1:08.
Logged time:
11:15
